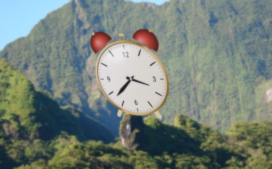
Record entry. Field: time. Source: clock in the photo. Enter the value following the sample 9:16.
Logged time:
3:38
